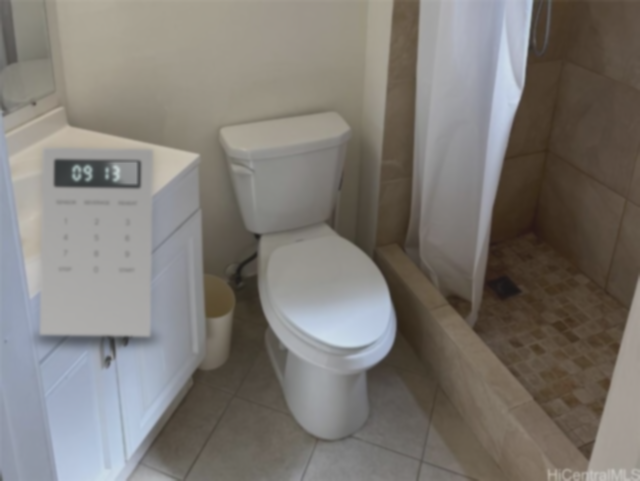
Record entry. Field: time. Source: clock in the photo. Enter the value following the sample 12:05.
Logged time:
9:13
